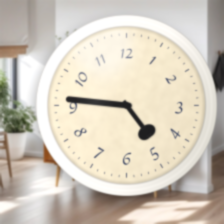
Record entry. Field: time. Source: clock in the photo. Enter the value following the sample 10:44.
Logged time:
4:46
